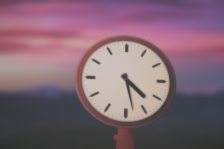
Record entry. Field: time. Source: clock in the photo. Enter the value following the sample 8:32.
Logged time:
4:28
